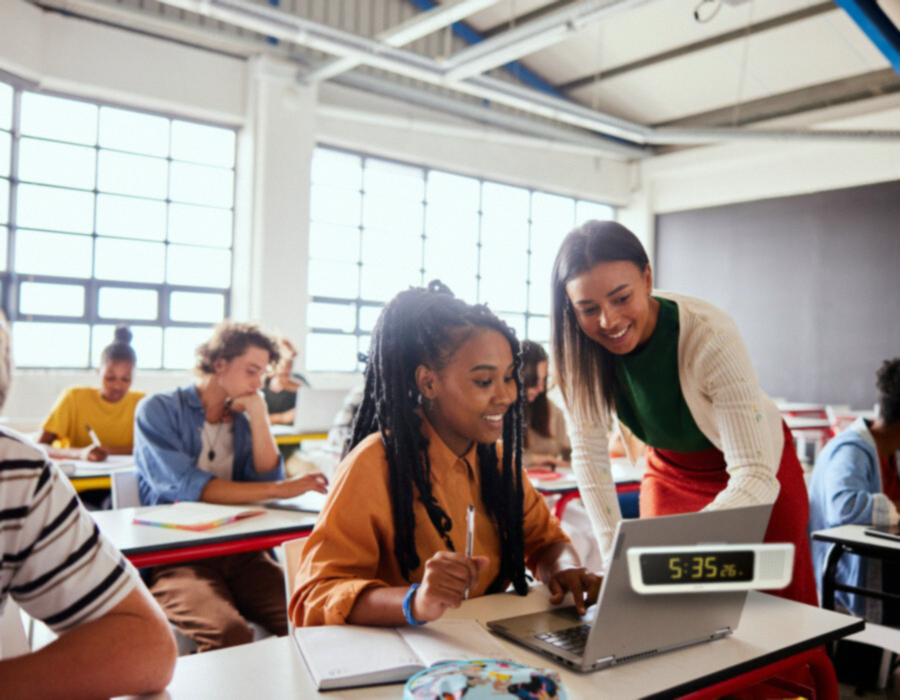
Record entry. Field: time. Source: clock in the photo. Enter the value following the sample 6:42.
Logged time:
5:35
